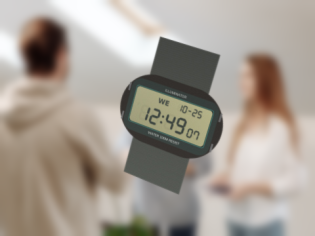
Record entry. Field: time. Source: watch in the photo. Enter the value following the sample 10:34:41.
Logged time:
12:49:07
